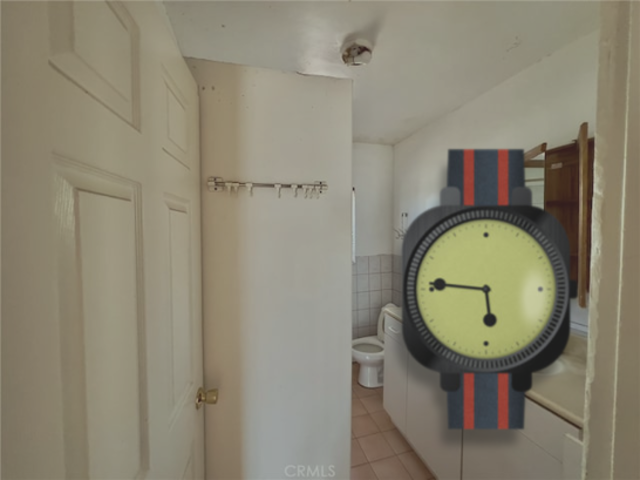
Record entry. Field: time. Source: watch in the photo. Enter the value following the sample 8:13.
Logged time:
5:46
